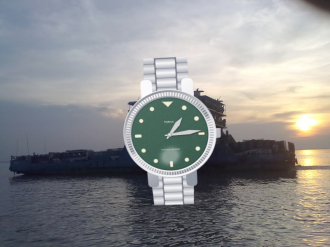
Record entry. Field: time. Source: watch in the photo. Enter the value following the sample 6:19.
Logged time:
1:14
